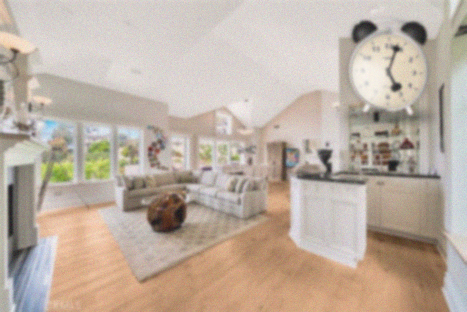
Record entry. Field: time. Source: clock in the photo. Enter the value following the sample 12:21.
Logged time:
5:03
